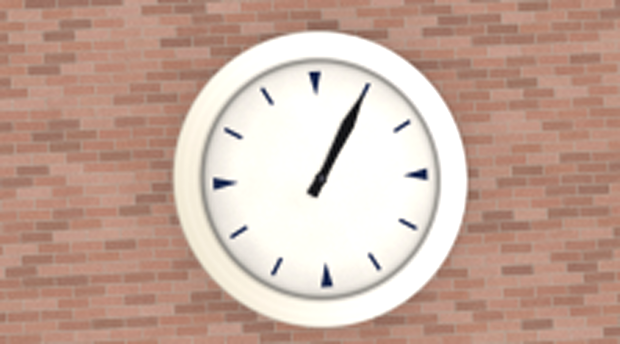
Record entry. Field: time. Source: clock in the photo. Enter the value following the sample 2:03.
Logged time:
1:05
